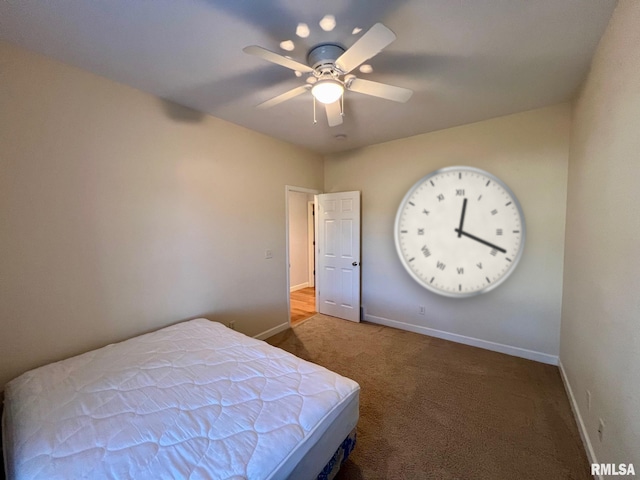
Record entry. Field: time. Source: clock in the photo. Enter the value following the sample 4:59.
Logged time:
12:19
